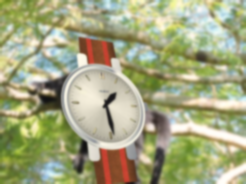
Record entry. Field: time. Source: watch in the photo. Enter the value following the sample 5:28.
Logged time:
1:29
